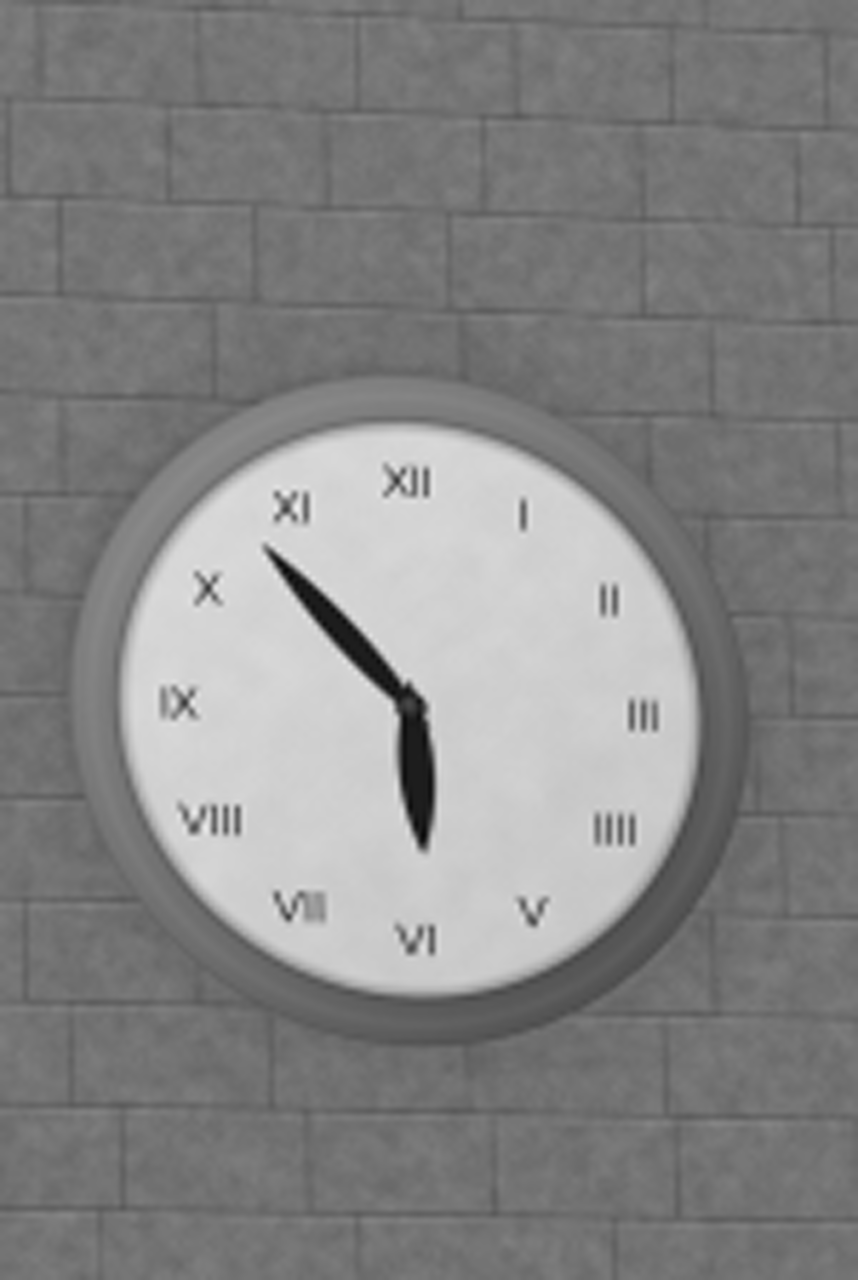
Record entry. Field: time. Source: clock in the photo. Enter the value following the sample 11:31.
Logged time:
5:53
